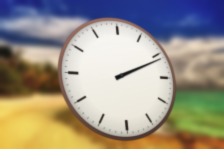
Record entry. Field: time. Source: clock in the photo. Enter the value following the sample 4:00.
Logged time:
2:11
